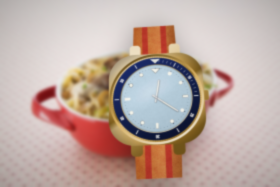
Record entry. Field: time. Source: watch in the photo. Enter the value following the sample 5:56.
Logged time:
12:21
